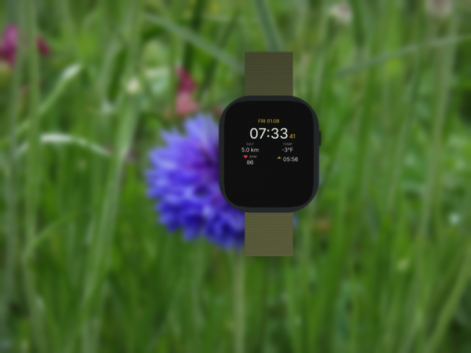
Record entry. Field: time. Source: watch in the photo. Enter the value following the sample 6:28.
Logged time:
7:33
